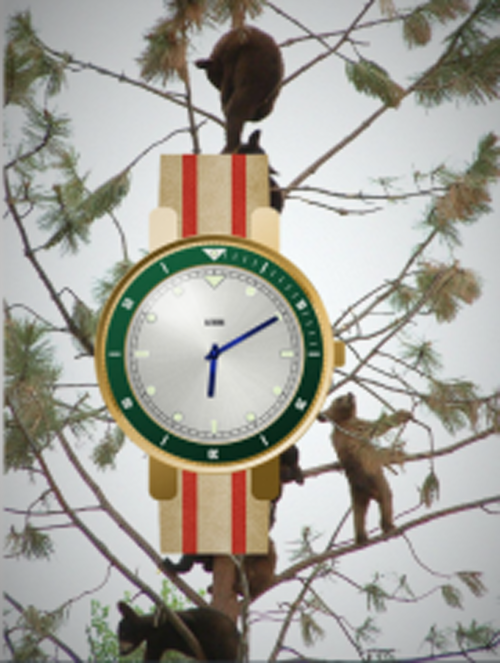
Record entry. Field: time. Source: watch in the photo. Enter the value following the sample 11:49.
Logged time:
6:10
